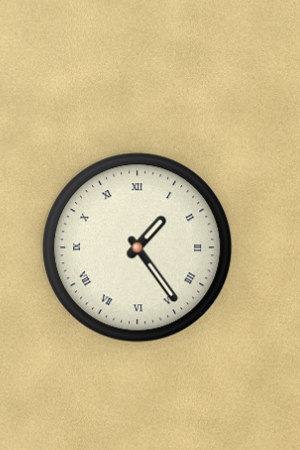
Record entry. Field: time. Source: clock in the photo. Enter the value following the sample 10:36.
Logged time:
1:24
